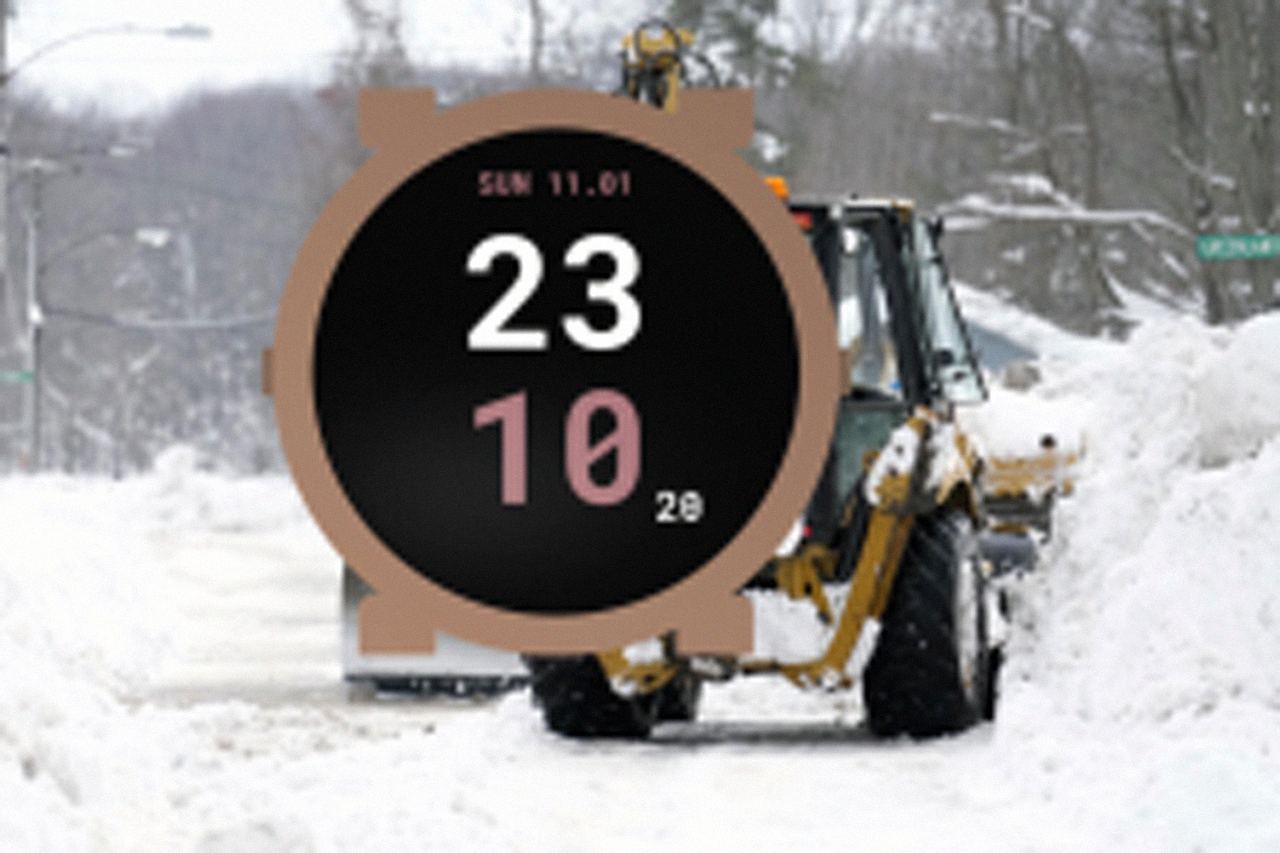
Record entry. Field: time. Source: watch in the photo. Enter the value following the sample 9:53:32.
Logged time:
23:10:20
